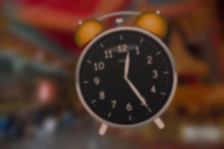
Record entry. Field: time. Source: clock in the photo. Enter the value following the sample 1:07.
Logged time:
12:25
